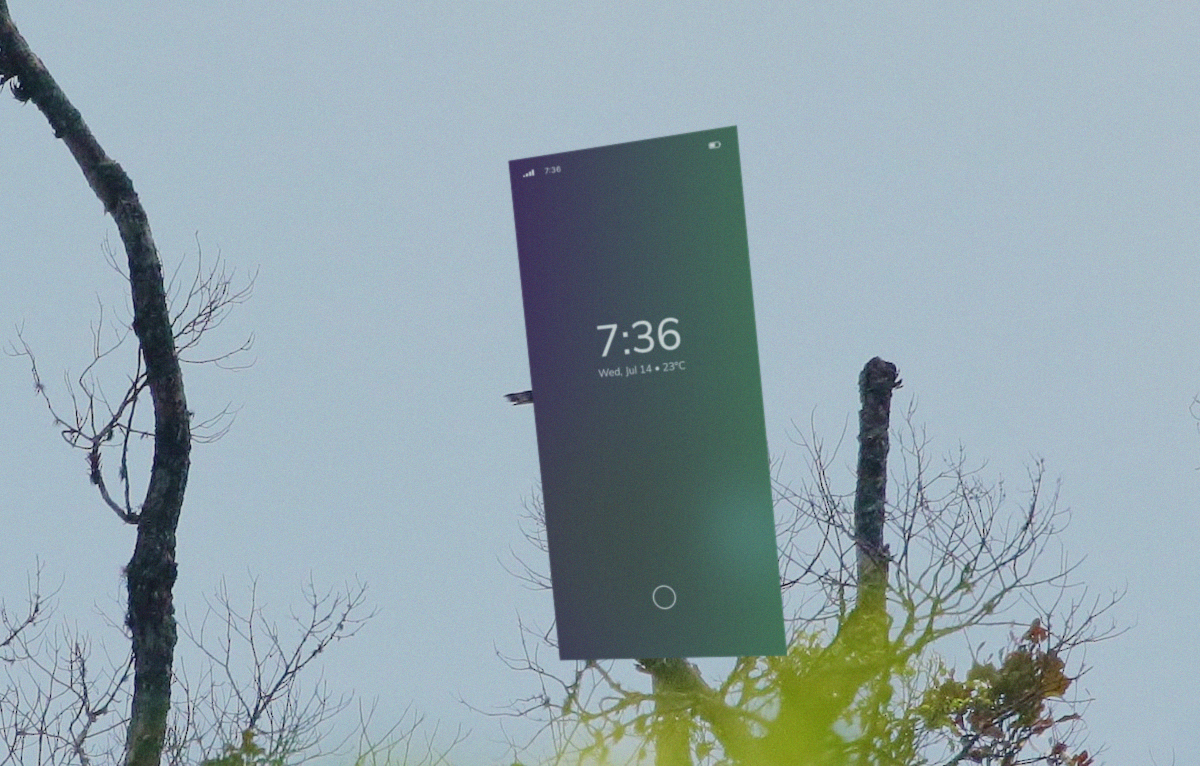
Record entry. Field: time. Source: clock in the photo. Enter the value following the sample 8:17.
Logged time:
7:36
